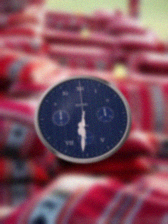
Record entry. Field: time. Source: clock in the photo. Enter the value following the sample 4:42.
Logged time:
6:31
